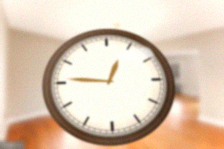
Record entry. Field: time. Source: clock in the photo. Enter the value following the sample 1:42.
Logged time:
12:46
